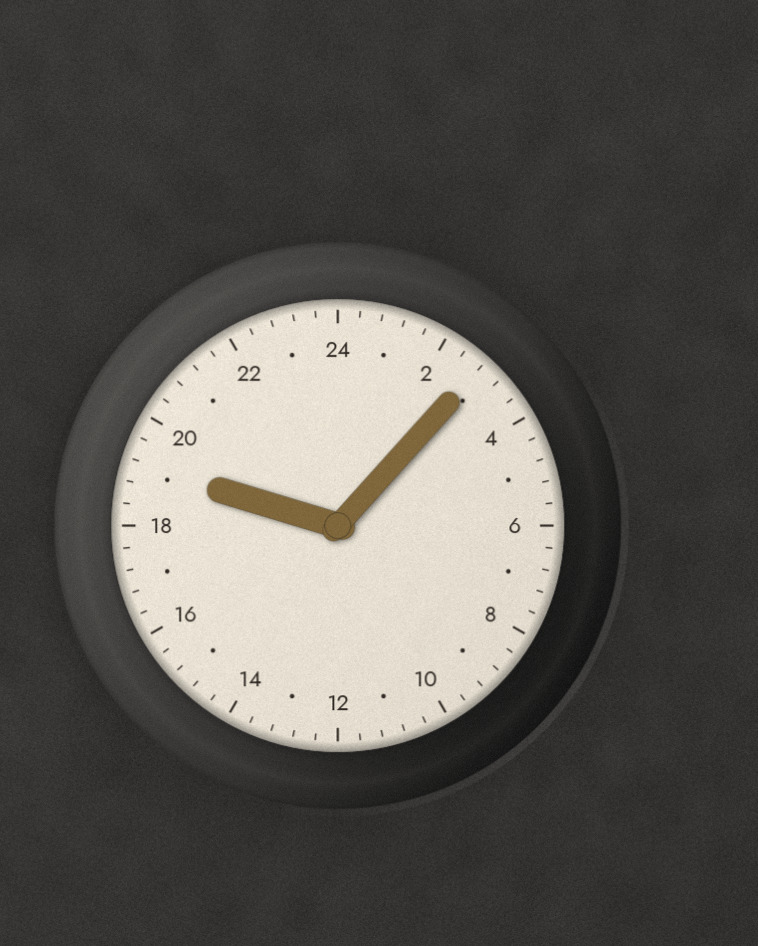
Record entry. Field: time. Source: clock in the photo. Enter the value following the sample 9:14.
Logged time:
19:07
